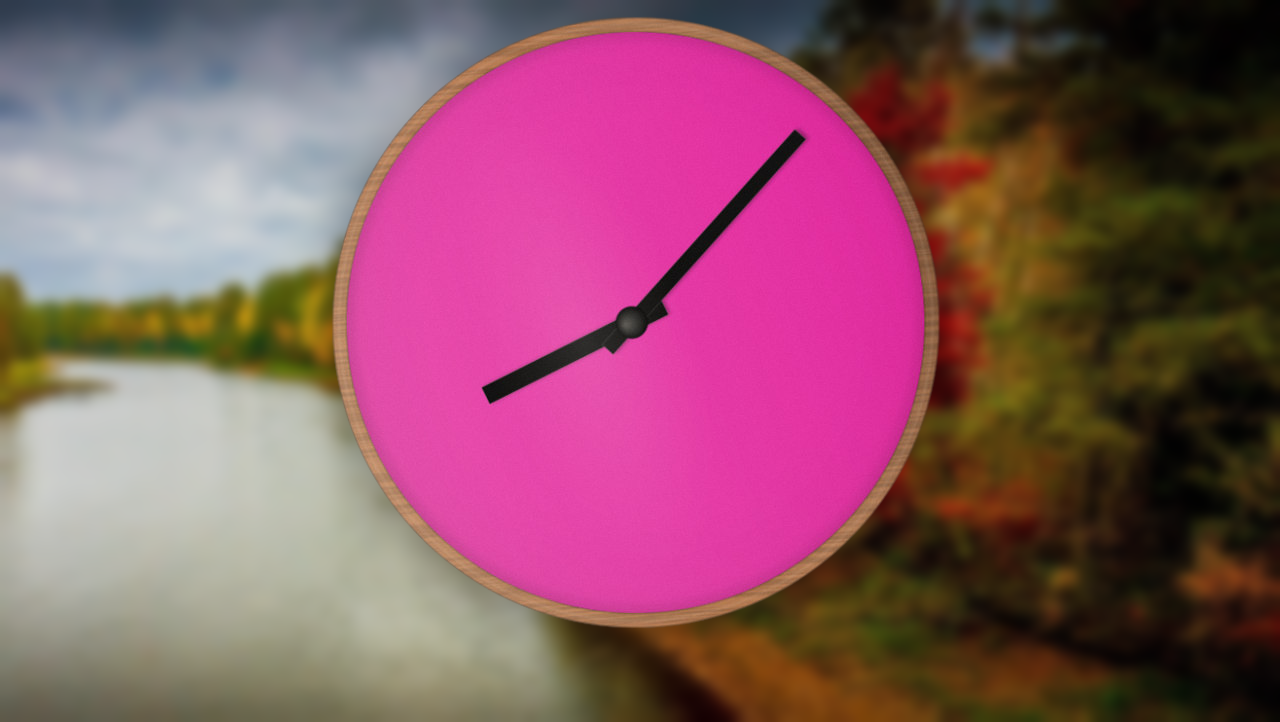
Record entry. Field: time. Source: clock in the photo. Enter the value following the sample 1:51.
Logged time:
8:07
